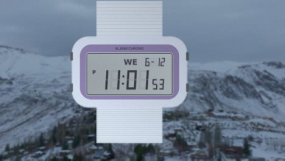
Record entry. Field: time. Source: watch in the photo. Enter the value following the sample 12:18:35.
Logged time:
11:01:53
